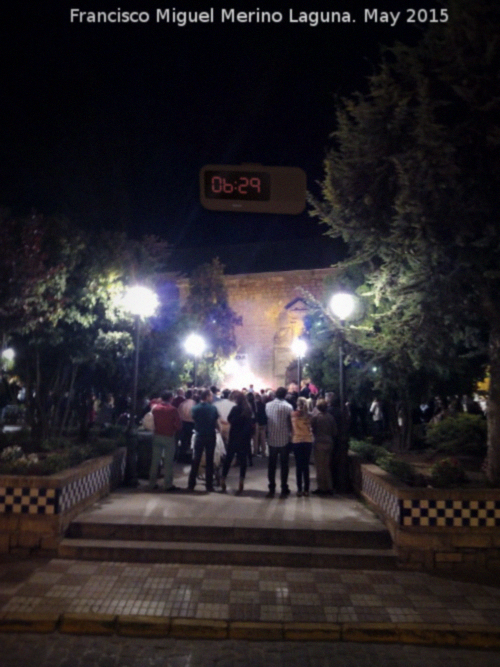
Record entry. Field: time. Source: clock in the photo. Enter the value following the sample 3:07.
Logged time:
6:29
